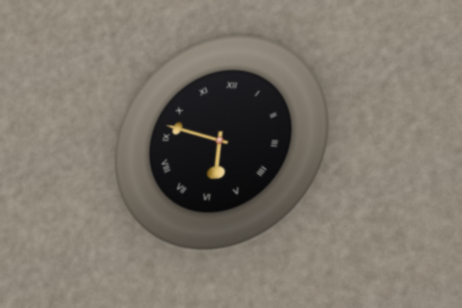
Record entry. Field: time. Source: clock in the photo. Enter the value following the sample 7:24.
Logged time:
5:47
